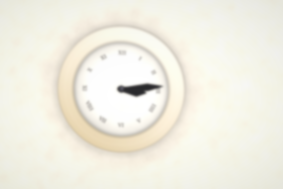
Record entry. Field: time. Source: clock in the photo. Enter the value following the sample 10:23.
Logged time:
3:14
